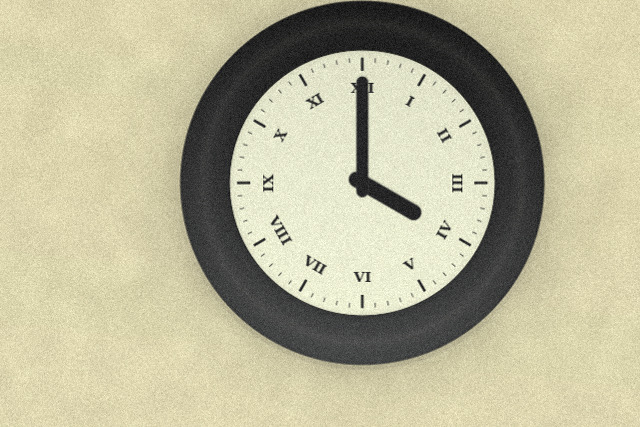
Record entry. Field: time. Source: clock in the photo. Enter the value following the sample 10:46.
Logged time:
4:00
